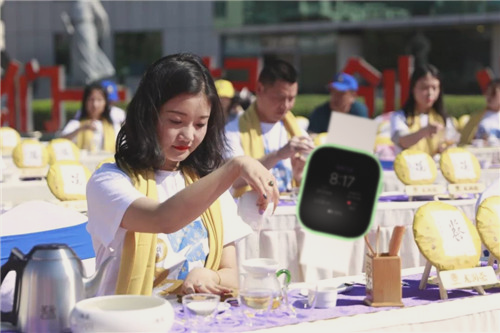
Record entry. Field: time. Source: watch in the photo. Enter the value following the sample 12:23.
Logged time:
8:17
